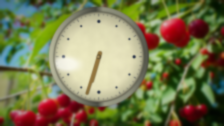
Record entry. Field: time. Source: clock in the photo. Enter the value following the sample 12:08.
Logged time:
6:33
